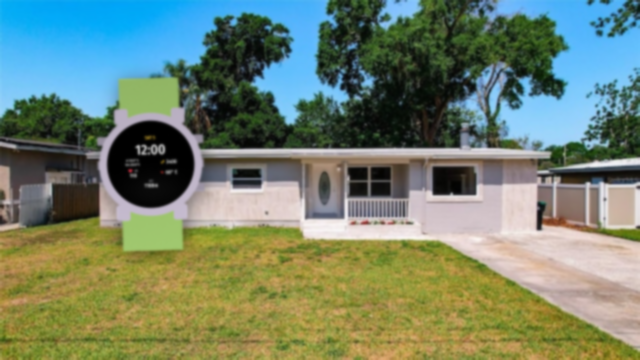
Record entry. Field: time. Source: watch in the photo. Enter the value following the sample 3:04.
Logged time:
12:00
